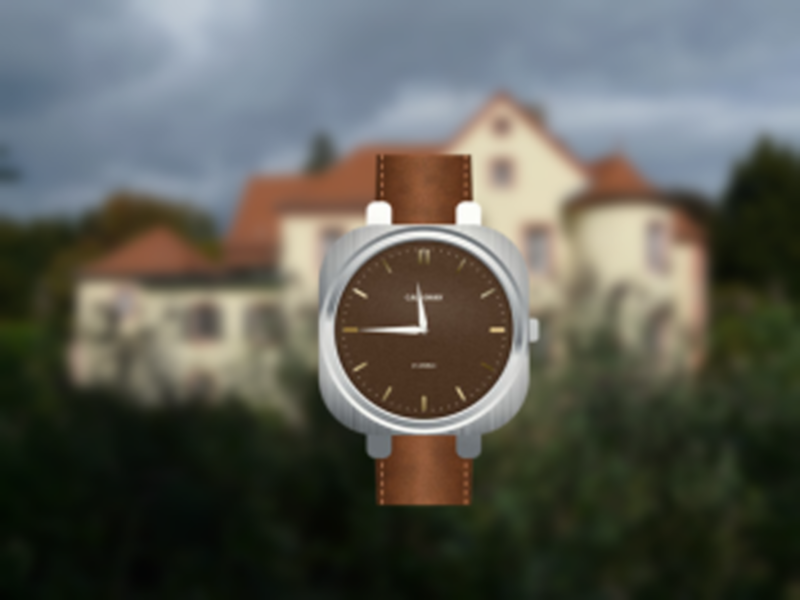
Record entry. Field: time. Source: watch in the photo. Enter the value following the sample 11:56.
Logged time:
11:45
